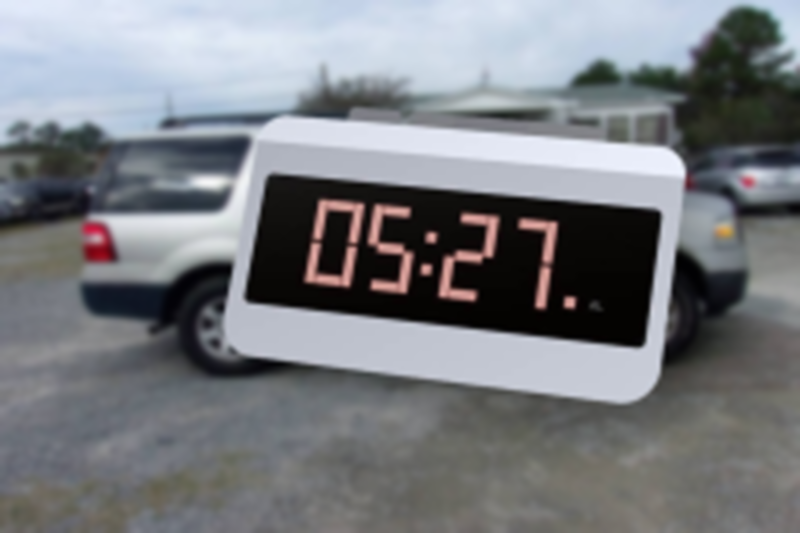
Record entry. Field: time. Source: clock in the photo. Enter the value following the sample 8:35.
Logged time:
5:27
